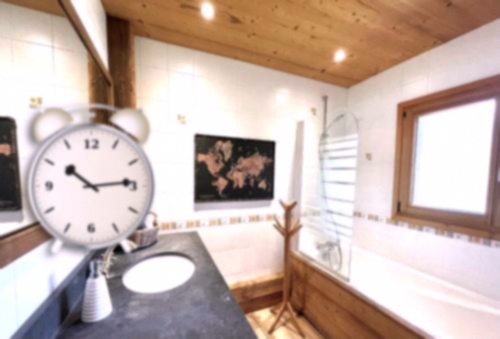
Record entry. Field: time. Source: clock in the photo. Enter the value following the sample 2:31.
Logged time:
10:14
